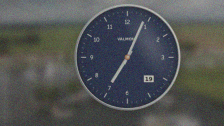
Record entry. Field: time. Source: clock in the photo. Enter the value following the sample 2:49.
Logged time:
7:04
